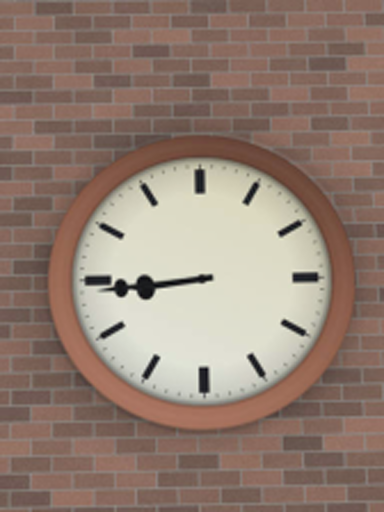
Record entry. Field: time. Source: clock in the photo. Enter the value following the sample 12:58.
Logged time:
8:44
